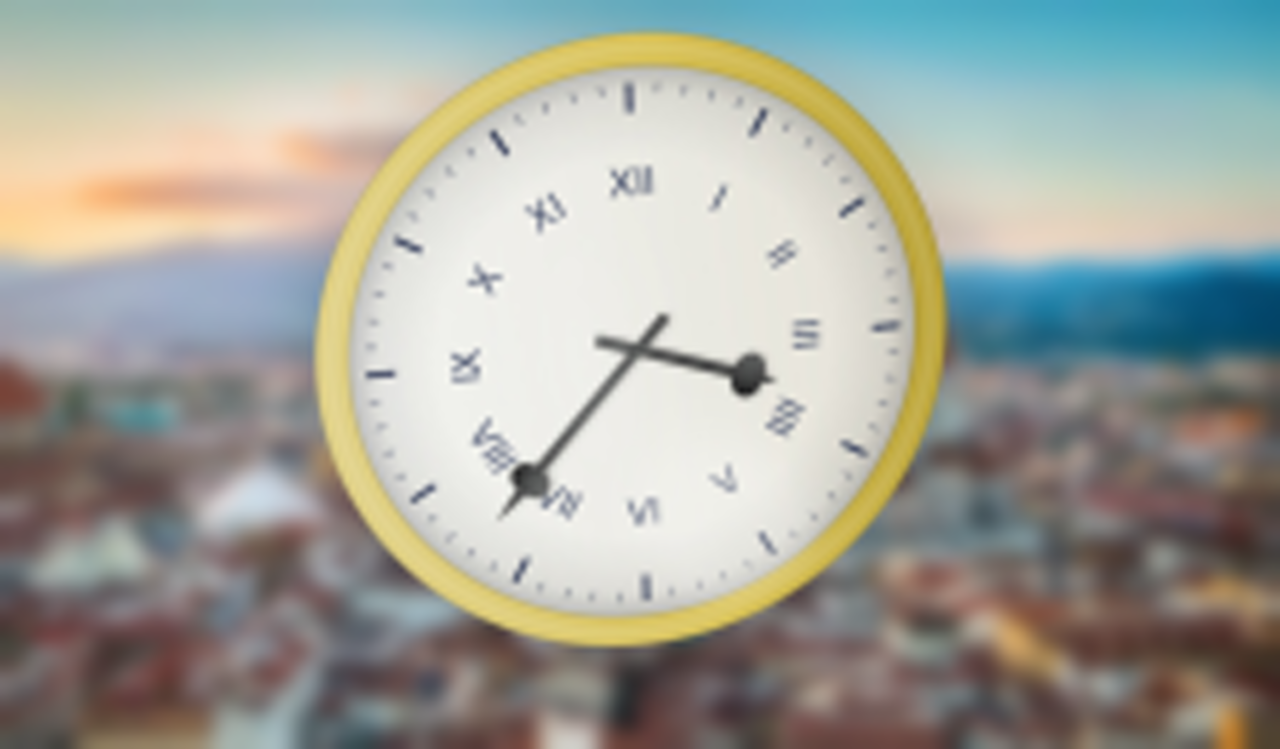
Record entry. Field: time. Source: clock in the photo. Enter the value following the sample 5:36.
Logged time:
3:37
